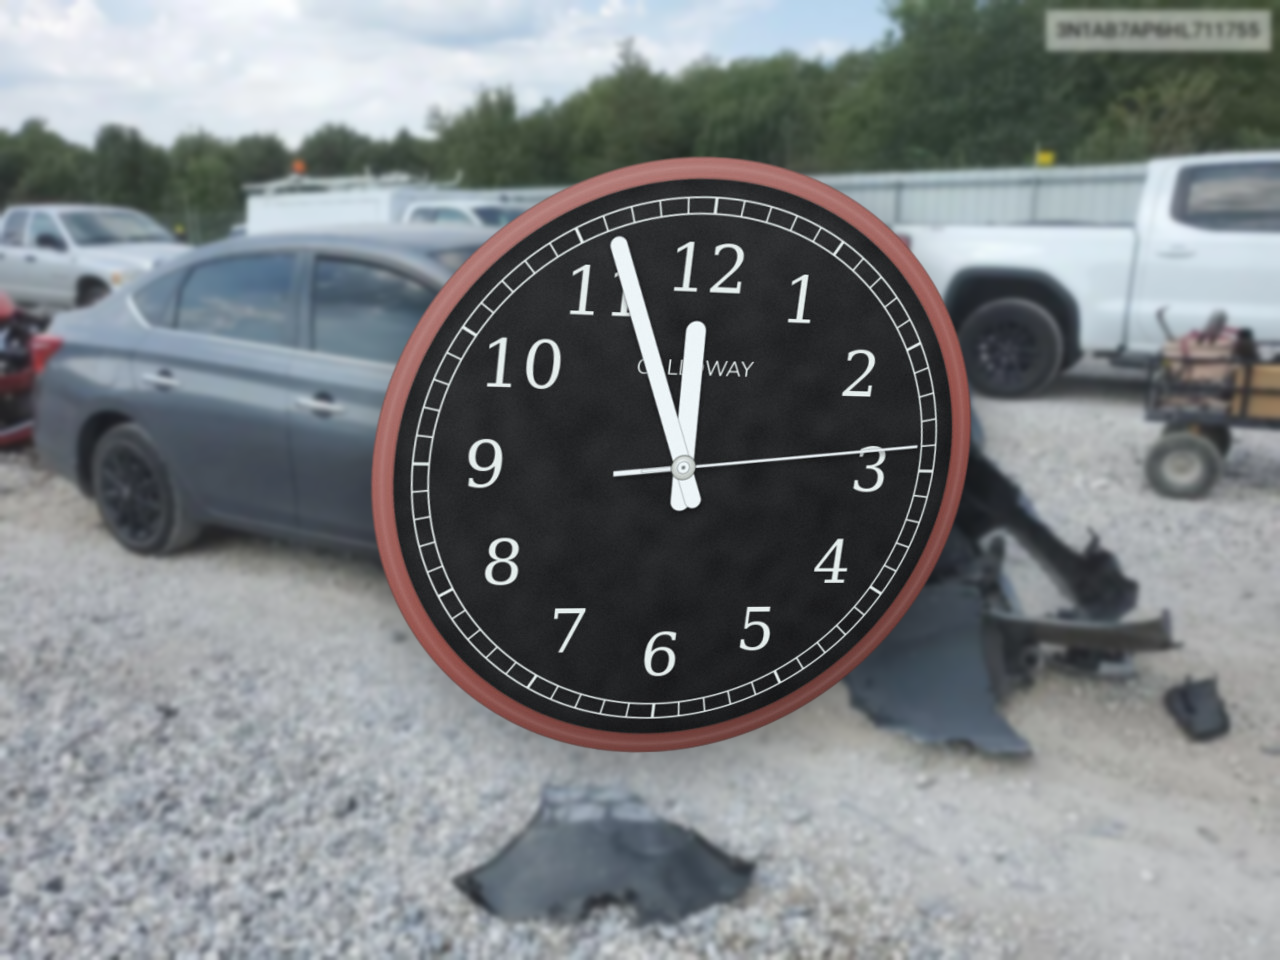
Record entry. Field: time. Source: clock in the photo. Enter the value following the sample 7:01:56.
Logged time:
11:56:14
